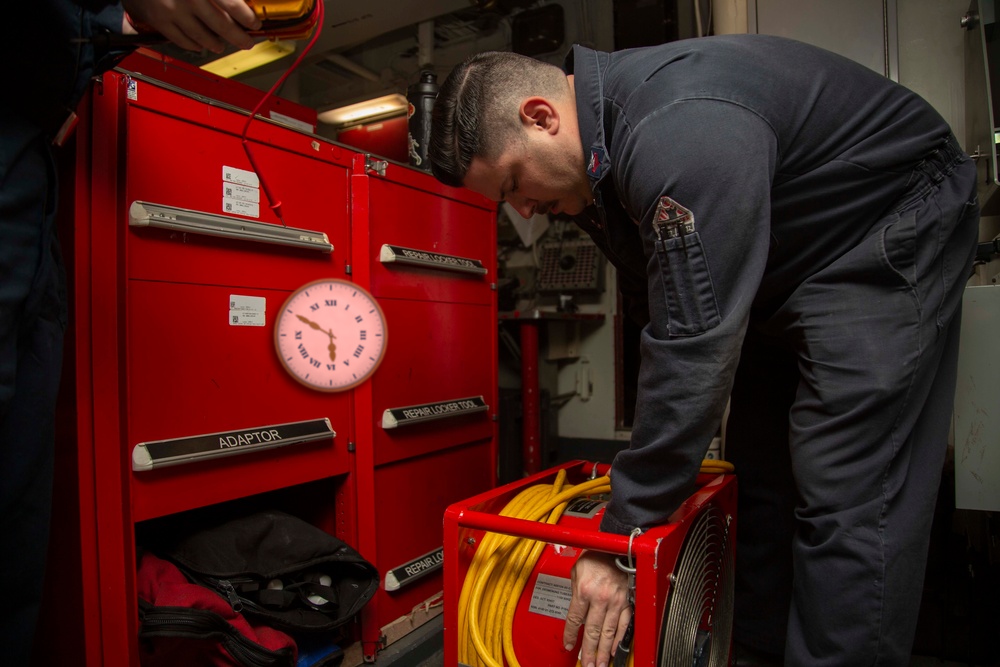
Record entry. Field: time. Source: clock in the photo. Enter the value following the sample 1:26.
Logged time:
5:50
